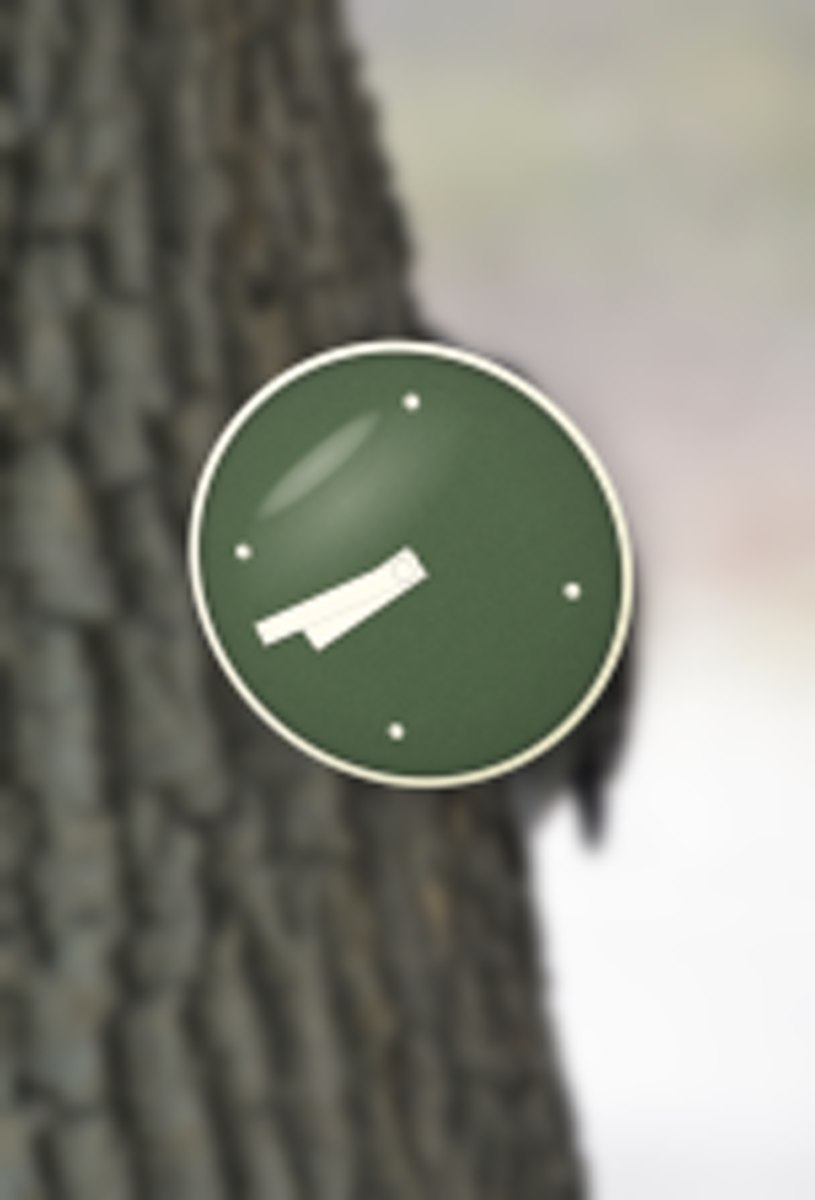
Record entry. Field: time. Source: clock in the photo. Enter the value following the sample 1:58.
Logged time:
7:40
